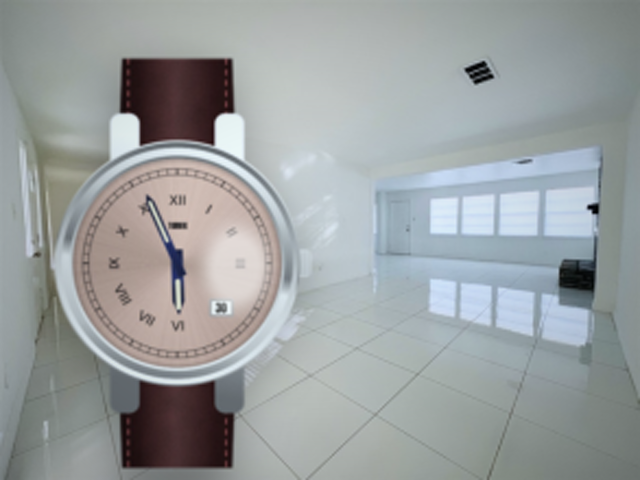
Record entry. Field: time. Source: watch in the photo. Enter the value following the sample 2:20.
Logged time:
5:56
